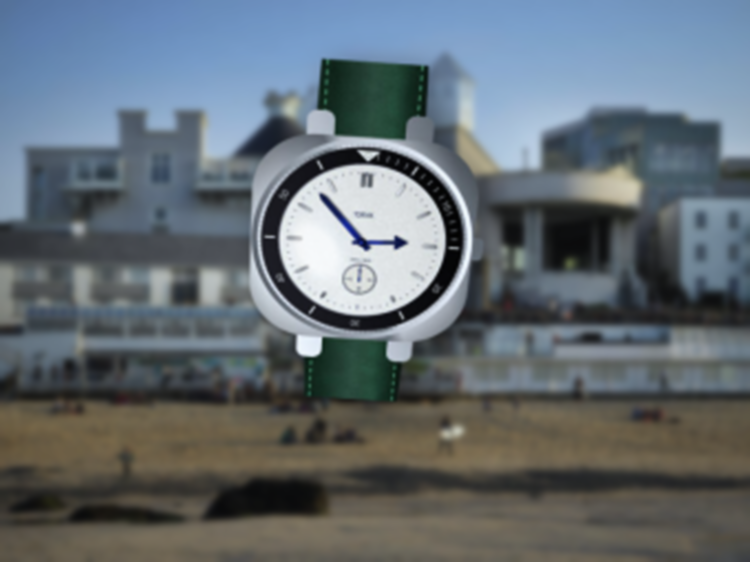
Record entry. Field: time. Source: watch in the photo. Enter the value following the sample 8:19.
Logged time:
2:53
